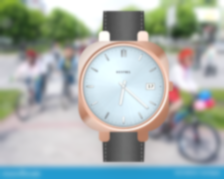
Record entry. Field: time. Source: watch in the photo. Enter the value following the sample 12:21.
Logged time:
6:22
